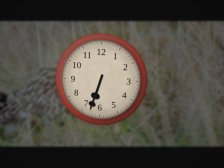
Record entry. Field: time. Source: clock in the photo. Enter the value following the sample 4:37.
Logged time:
6:33
